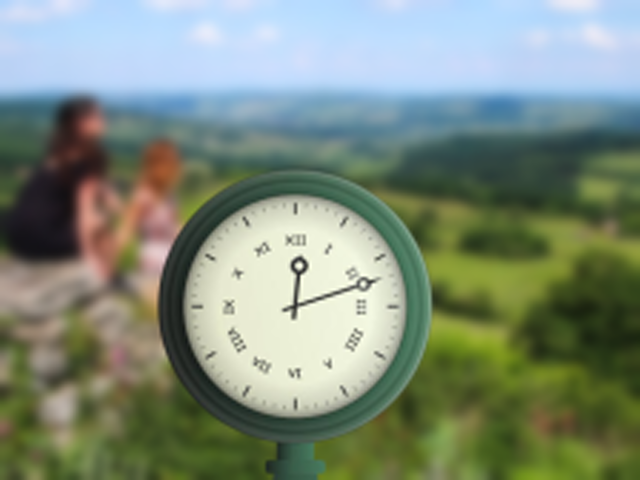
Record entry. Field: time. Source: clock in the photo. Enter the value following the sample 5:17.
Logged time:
12:12
